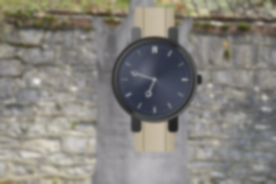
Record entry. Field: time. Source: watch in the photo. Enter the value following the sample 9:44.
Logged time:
6:48
